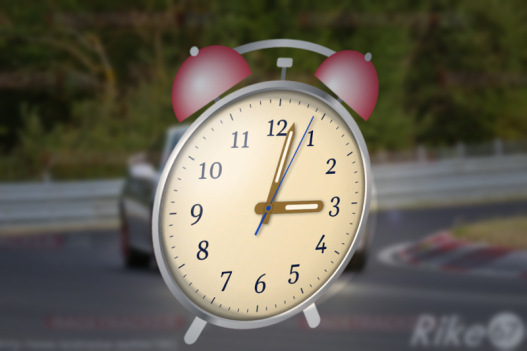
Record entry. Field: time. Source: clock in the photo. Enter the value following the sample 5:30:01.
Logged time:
3:02:04
